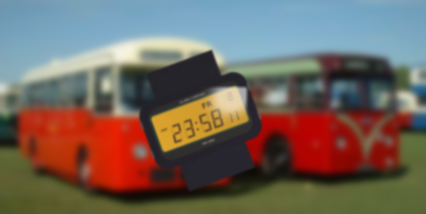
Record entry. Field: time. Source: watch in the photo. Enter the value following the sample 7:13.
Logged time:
23:58
